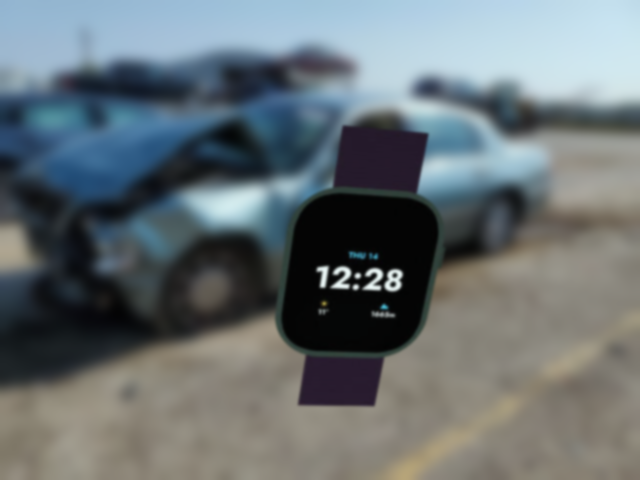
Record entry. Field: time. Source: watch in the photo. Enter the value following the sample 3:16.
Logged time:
12:28
